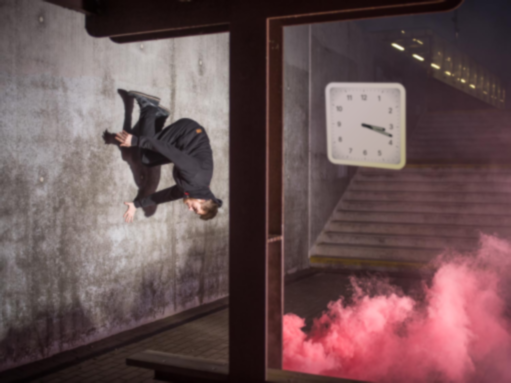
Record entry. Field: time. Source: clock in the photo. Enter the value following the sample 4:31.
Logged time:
3:18
